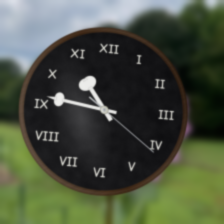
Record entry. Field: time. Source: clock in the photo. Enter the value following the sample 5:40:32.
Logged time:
10:46:21
